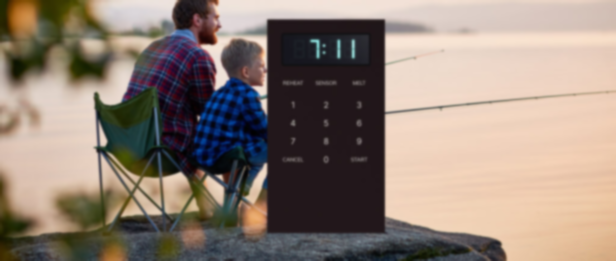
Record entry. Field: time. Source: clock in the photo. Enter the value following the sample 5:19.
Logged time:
7:11
